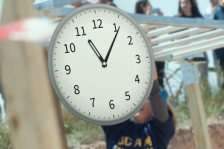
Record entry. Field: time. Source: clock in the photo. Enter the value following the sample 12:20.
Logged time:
11:06
